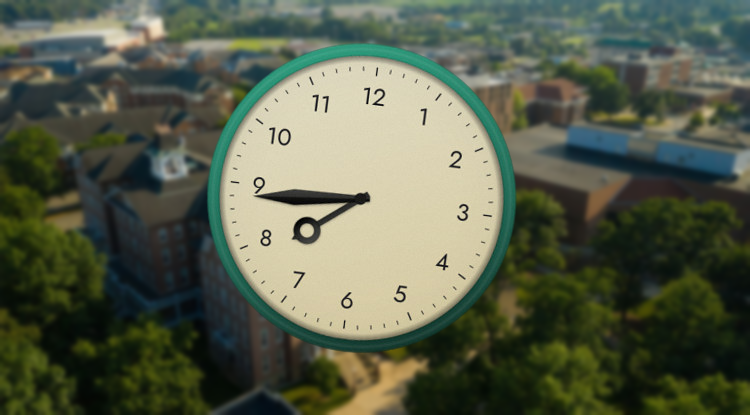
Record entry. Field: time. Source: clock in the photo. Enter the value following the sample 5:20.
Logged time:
7:44
